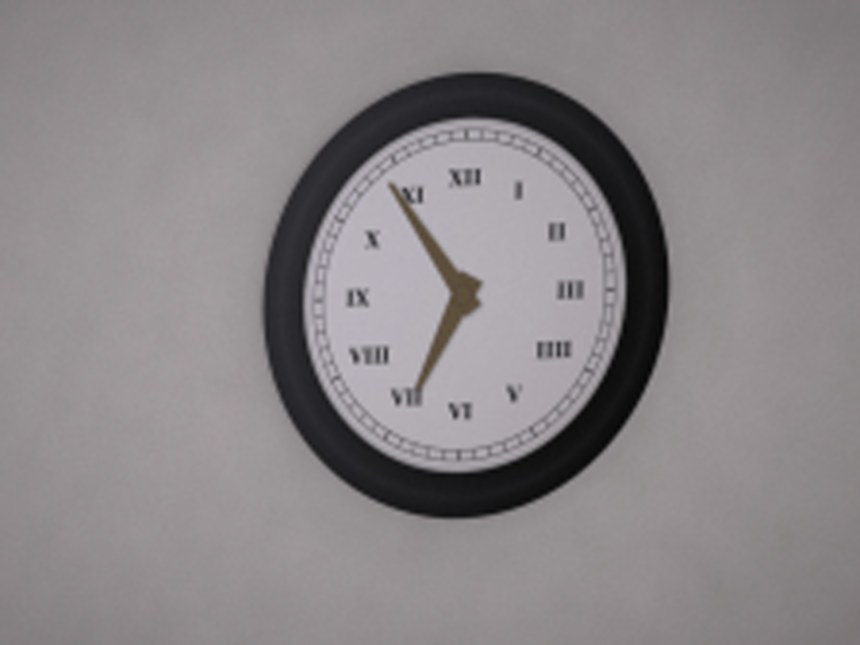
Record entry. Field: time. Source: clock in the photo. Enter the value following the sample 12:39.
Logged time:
6:54
